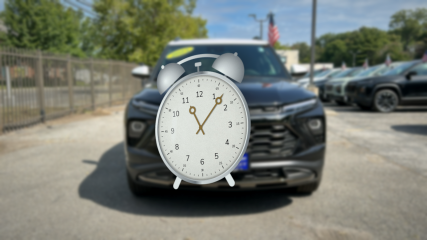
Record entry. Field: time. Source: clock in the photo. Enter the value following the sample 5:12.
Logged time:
11:07
